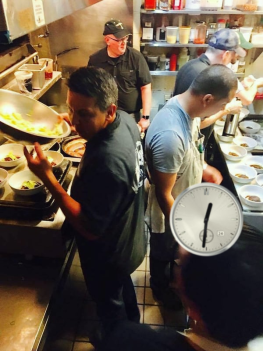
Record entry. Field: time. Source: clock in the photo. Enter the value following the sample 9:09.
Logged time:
12:31
